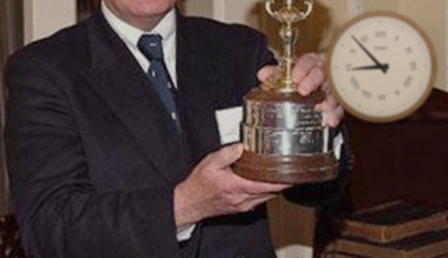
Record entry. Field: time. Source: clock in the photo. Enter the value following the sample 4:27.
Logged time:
8:53
